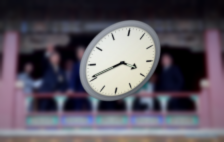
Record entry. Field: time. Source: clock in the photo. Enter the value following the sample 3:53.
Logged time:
3:41
